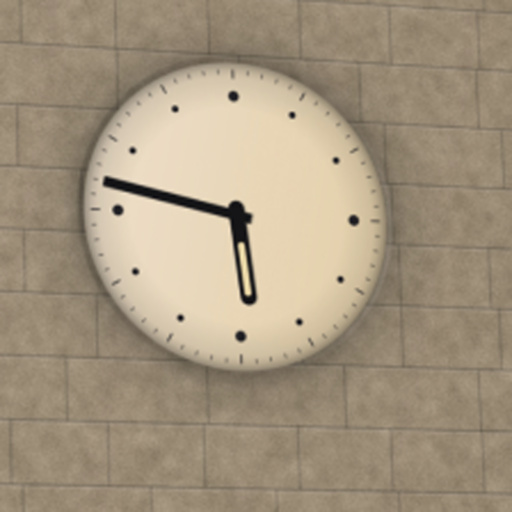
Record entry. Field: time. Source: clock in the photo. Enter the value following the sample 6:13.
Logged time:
5:47
